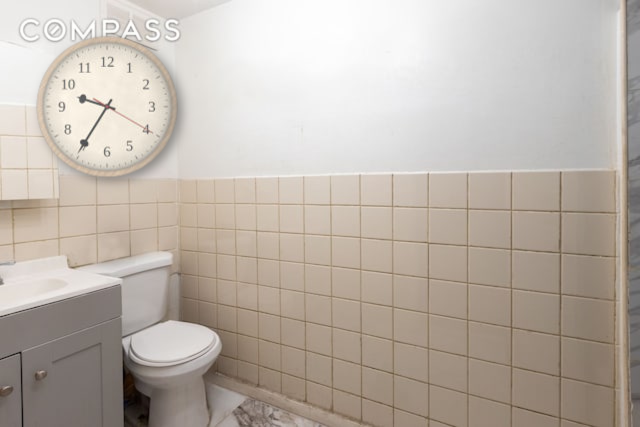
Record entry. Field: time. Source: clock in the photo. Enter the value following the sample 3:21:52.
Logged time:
9:35:20
